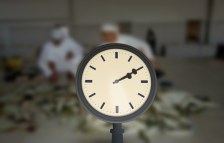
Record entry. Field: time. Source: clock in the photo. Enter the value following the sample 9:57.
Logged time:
2:10
